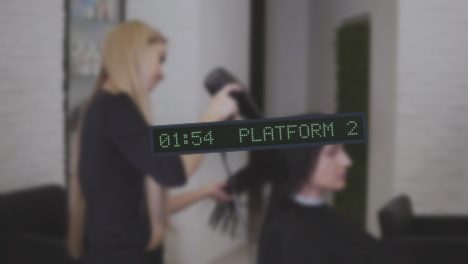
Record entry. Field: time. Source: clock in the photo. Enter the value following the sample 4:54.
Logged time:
1:54
